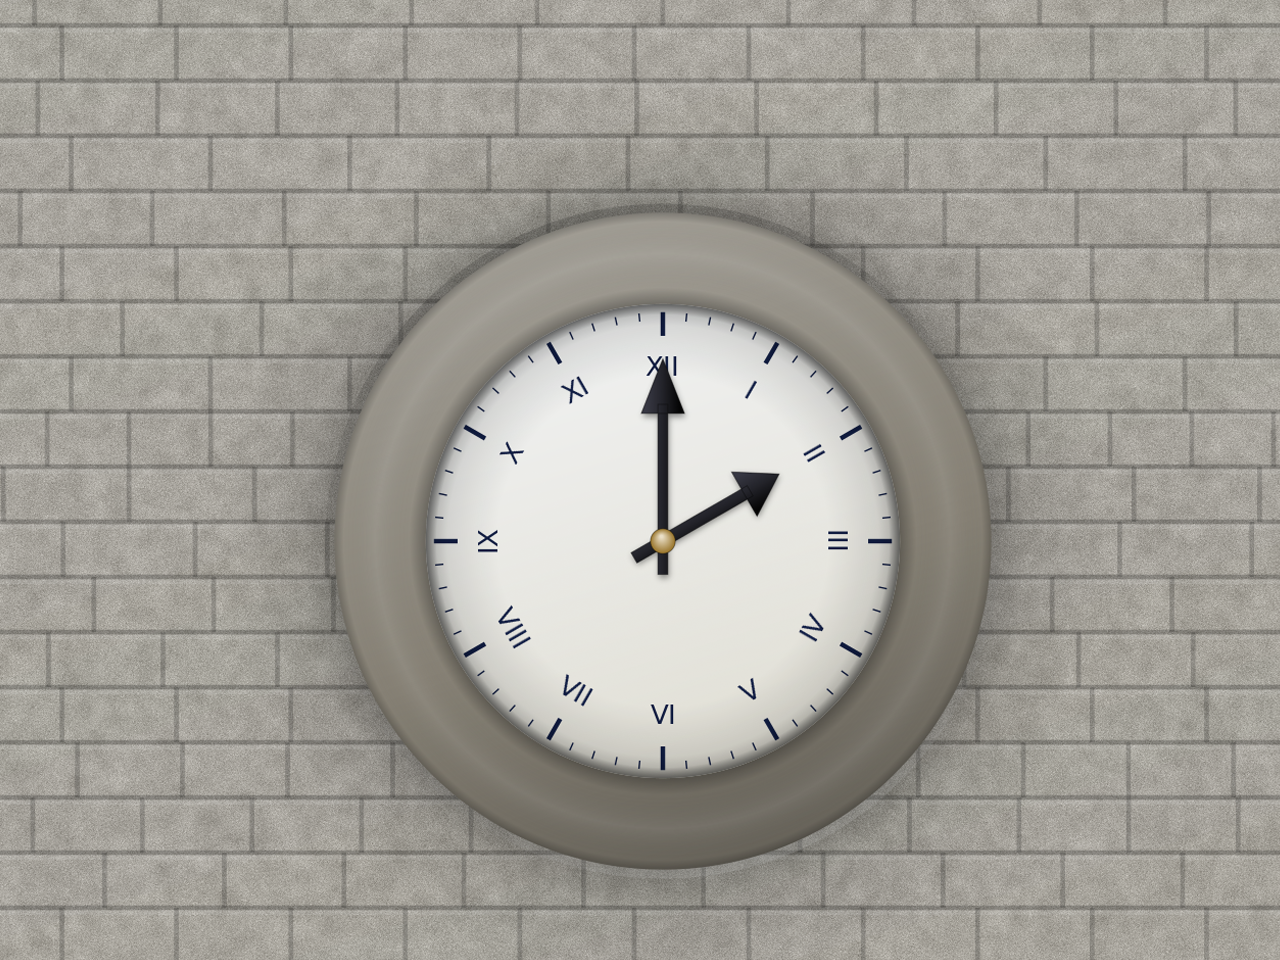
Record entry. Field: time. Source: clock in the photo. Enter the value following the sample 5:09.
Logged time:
2:00
